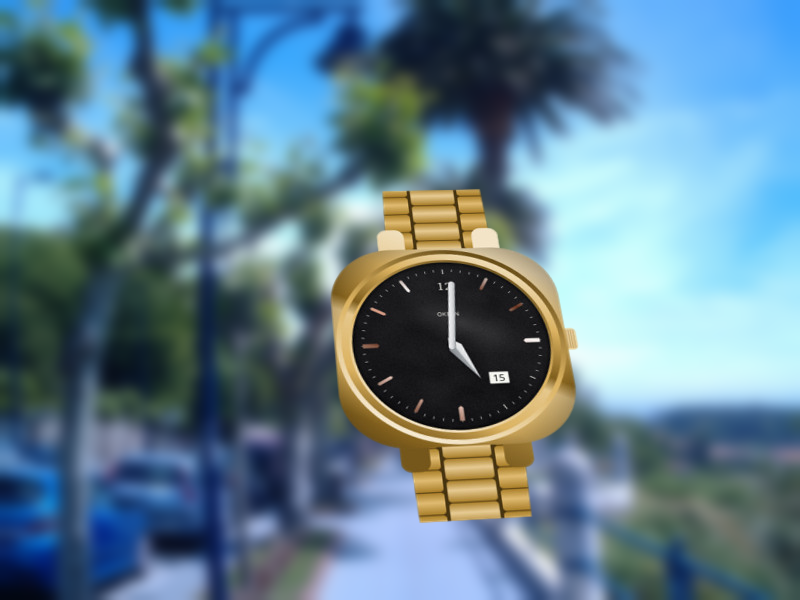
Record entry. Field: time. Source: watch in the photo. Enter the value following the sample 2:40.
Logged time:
5:01
